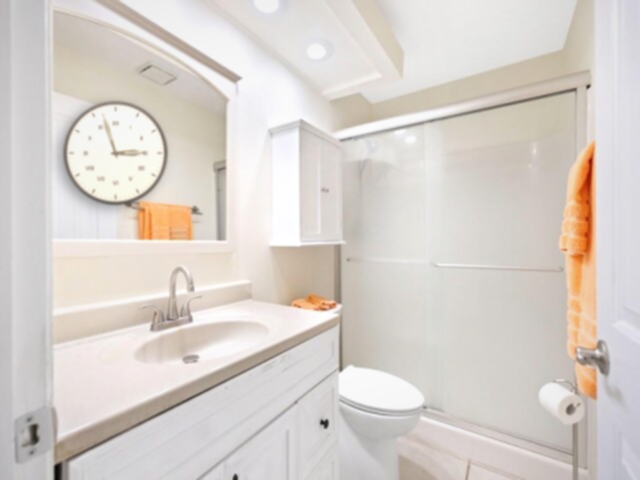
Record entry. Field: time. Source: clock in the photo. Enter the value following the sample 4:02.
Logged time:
2:57
